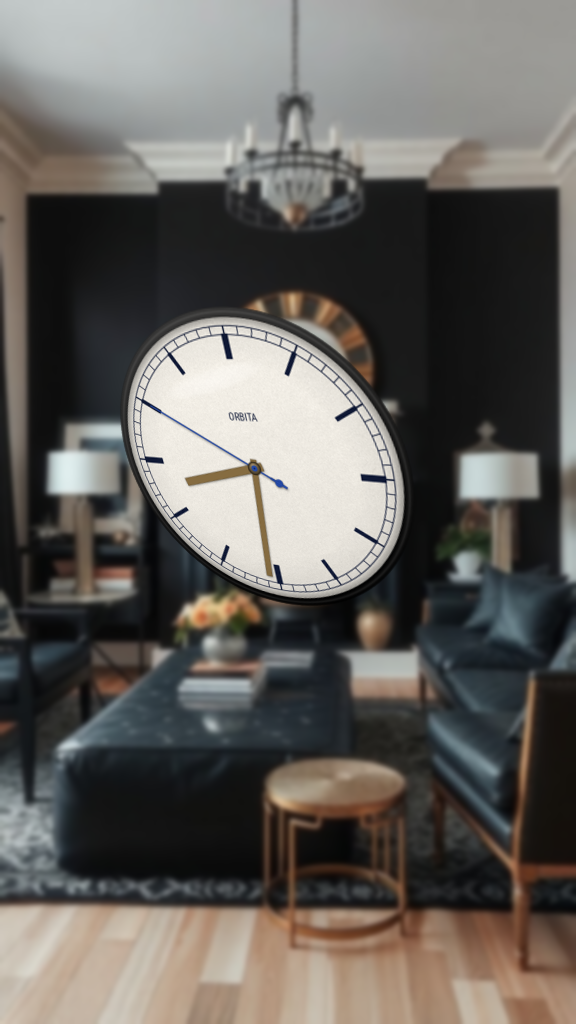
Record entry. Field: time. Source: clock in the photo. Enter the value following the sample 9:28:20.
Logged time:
8:30:50
